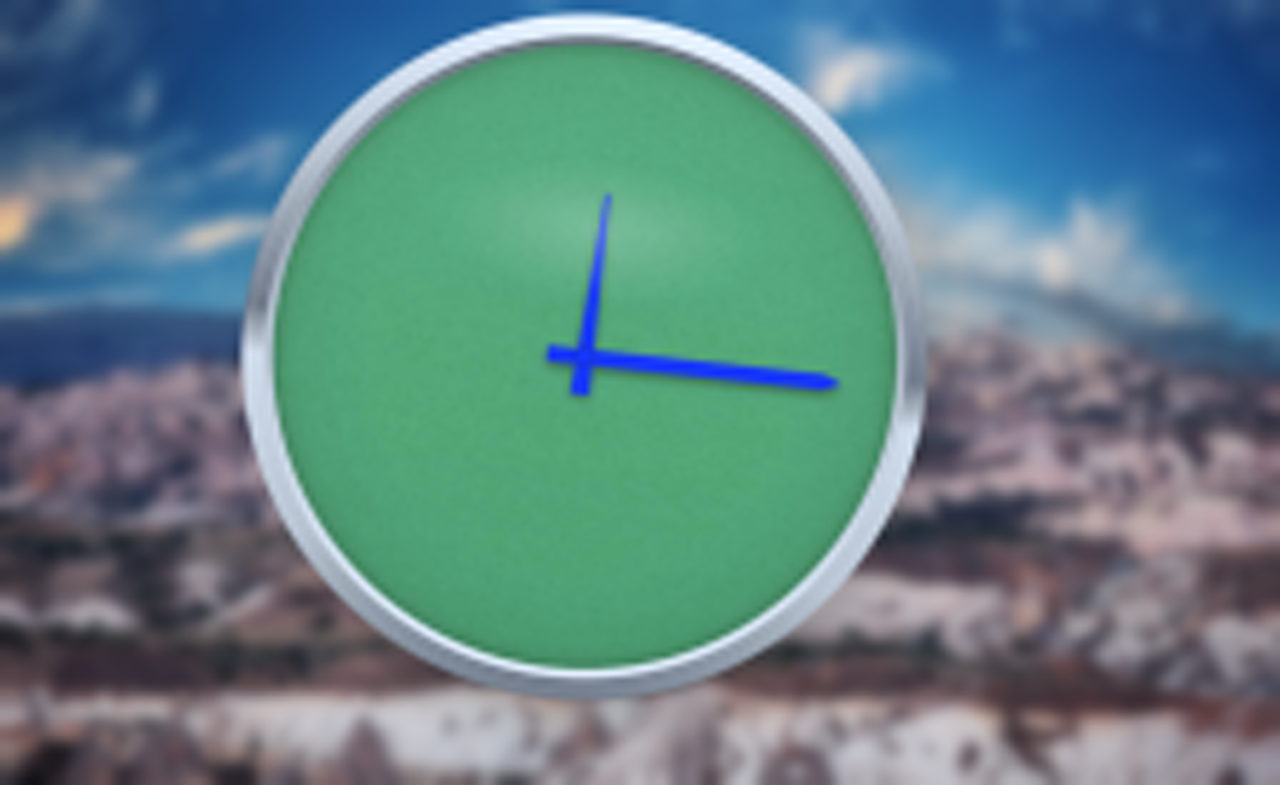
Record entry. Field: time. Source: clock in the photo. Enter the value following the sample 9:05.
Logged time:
12:16
